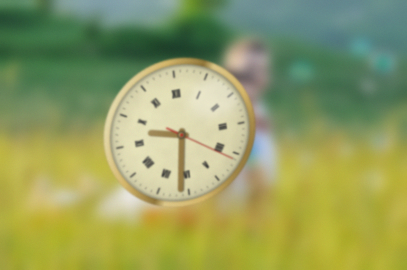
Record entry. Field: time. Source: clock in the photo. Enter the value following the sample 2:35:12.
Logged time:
9:31:21
